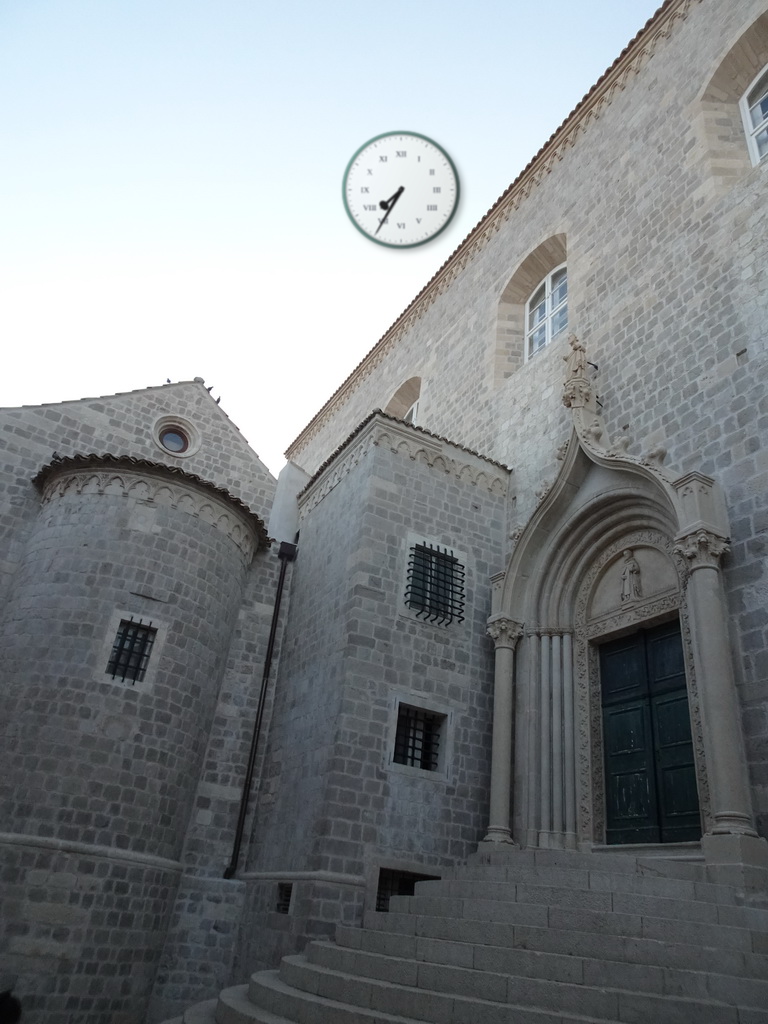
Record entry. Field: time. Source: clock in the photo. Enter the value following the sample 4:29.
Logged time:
7:35
